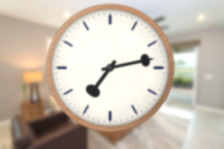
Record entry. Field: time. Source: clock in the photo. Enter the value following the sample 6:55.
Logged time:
7:13
